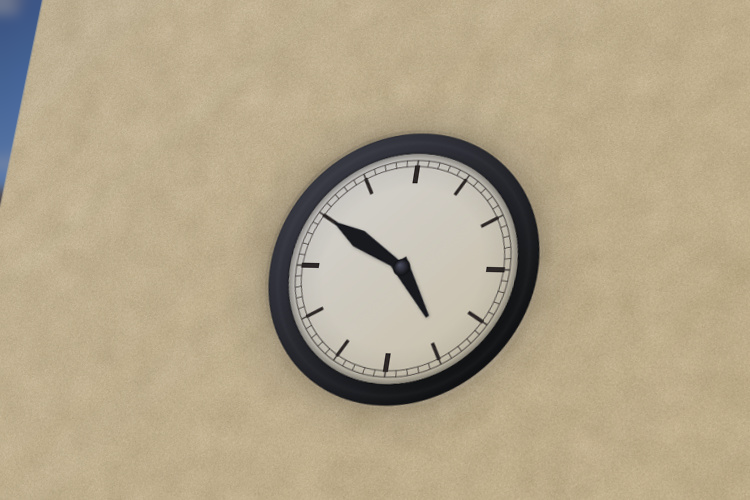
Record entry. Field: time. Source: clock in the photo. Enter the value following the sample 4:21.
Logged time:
4:50
